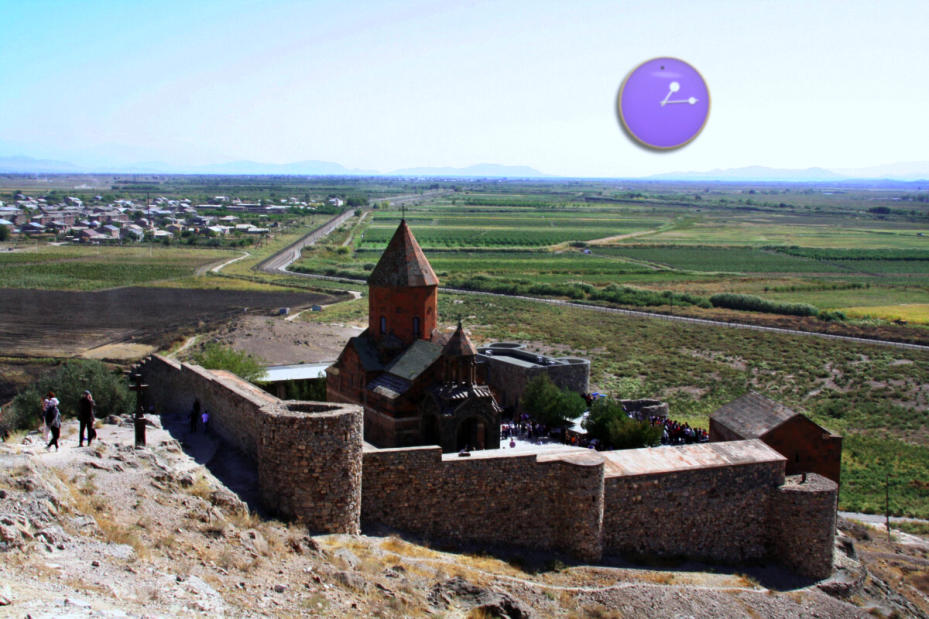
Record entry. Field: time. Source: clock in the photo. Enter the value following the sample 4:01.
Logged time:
1:15
